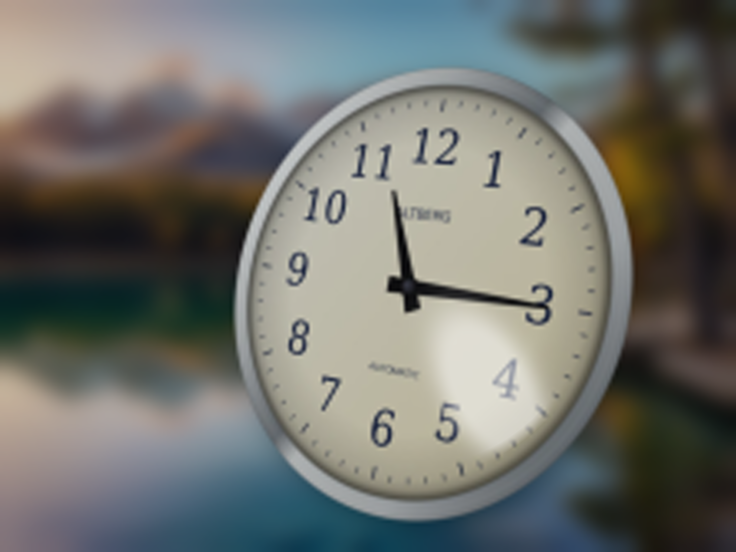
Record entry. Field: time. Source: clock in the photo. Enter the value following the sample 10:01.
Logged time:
11:15
